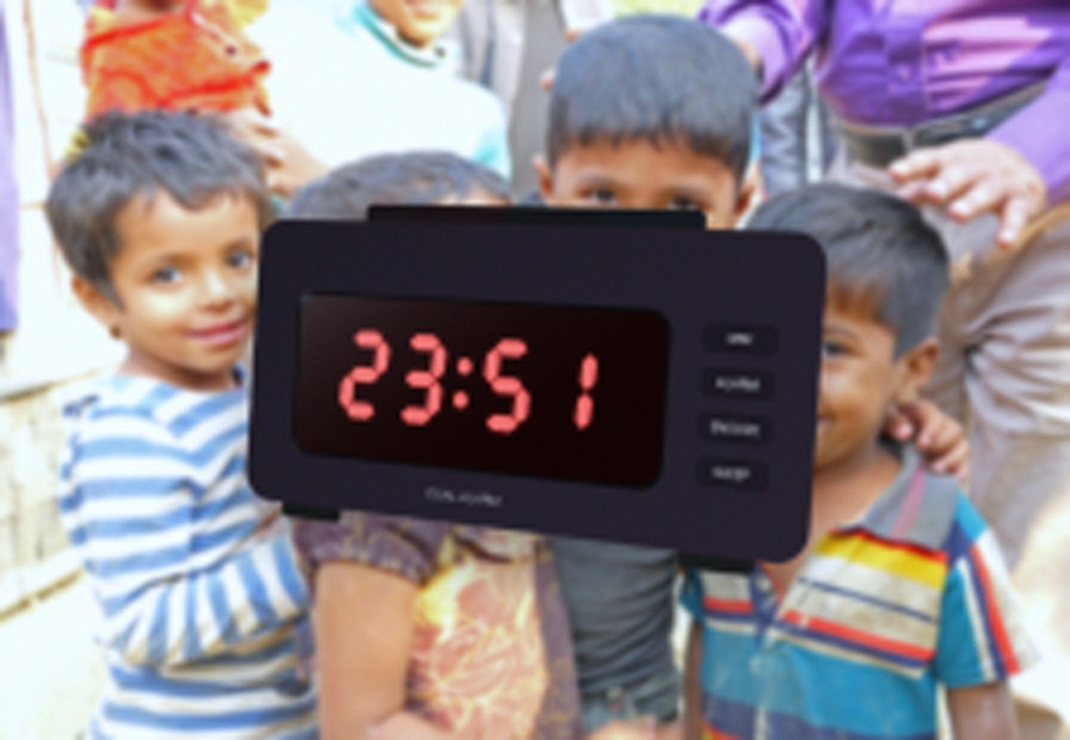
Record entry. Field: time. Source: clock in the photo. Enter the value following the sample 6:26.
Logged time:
23:51
